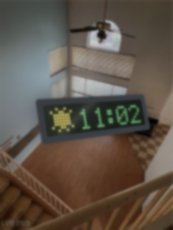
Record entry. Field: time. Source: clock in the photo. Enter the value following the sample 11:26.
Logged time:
11:02
